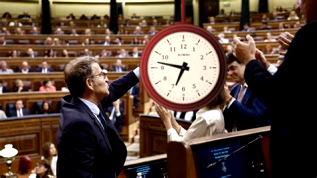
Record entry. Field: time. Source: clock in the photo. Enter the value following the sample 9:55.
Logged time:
6:47
